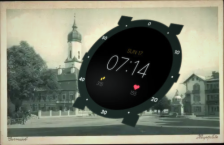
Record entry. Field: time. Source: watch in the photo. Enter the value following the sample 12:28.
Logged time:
7:14
